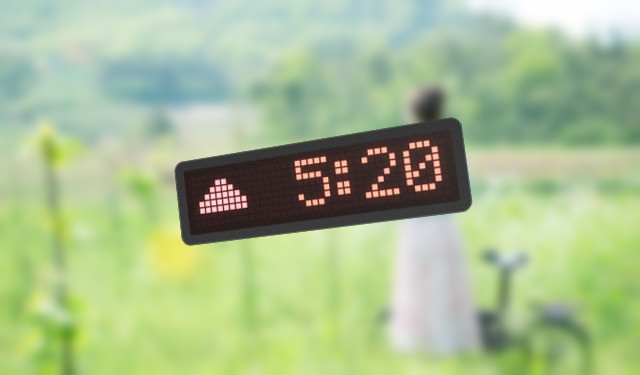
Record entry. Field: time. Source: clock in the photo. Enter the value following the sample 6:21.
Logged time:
5:20
